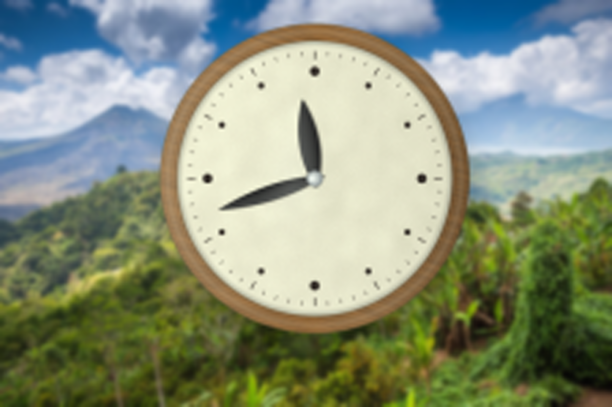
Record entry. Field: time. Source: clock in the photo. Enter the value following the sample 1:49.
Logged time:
11:42
